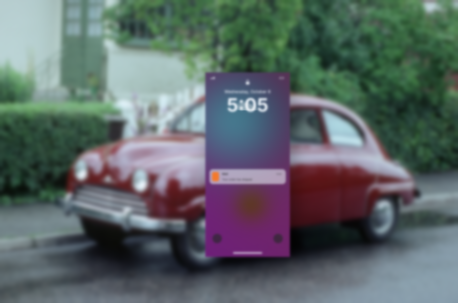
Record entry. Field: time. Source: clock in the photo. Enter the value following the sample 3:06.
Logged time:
5:05
